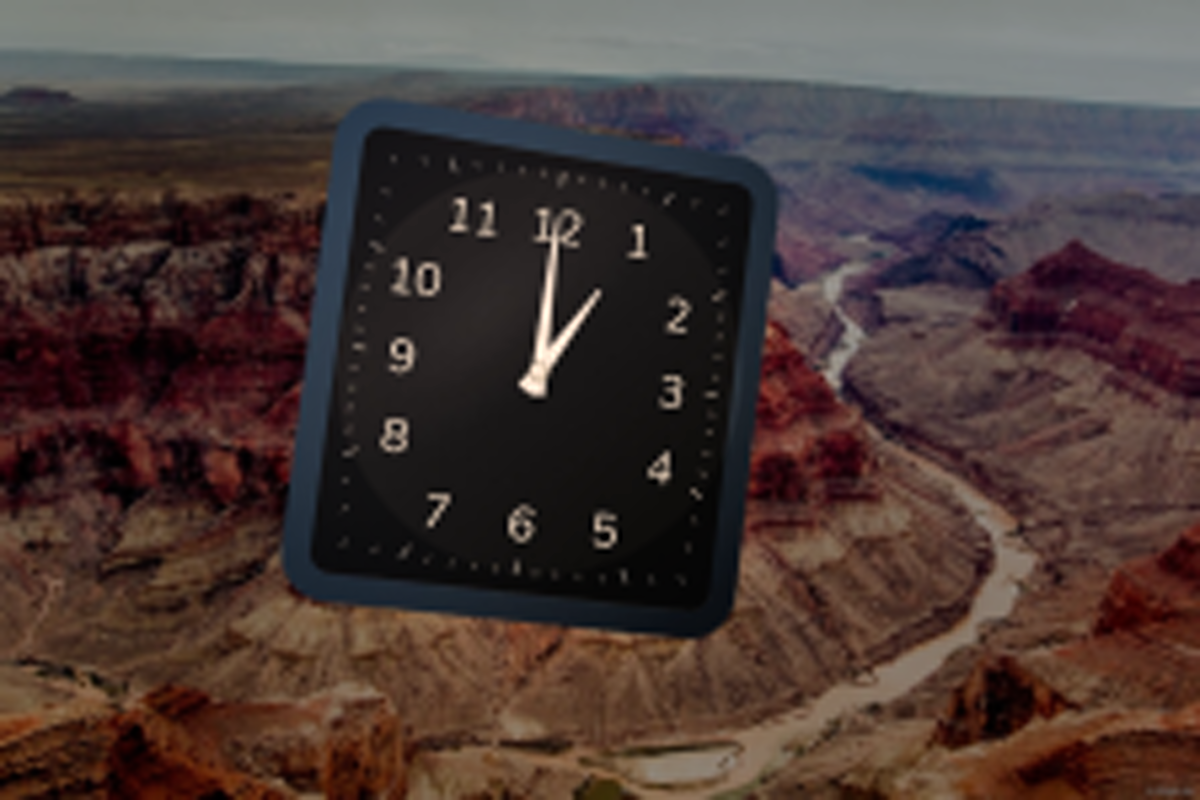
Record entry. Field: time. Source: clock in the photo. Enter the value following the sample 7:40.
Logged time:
1:00
